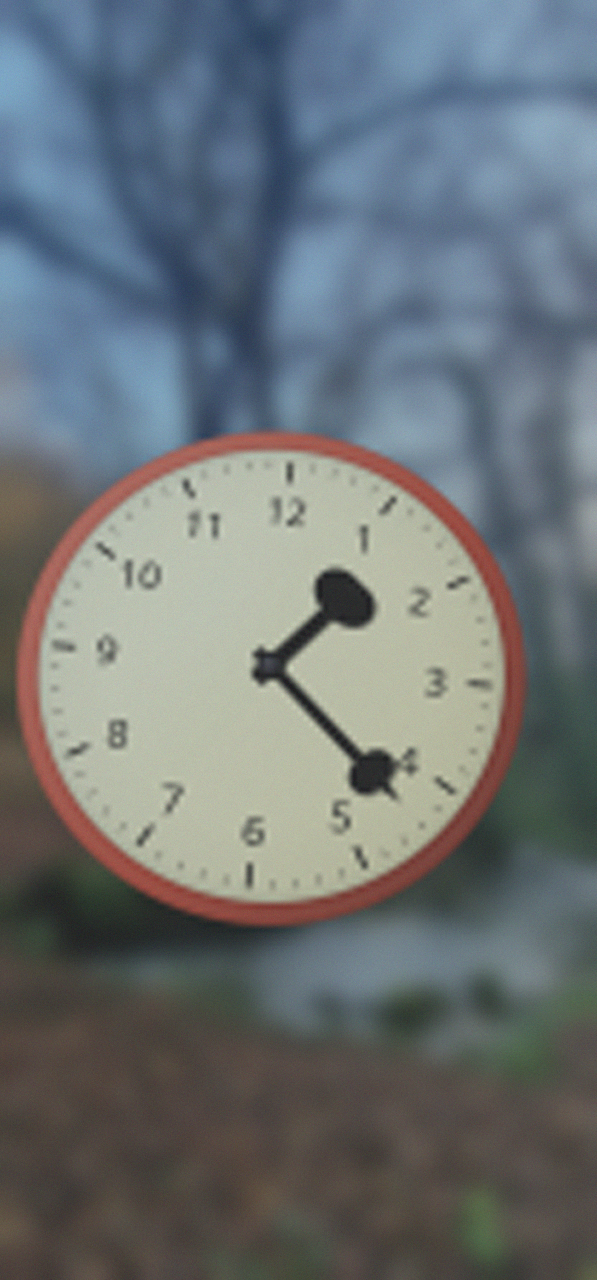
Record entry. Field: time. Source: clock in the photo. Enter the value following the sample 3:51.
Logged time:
1:22
